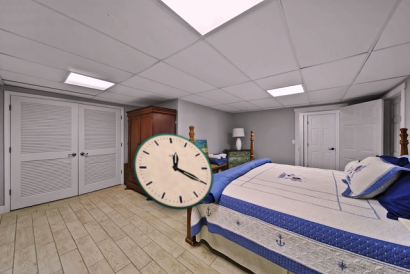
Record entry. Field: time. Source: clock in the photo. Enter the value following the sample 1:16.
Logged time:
12:20
